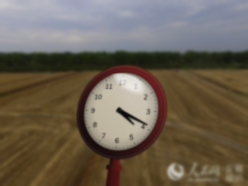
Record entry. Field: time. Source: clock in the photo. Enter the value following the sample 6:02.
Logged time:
4:19
